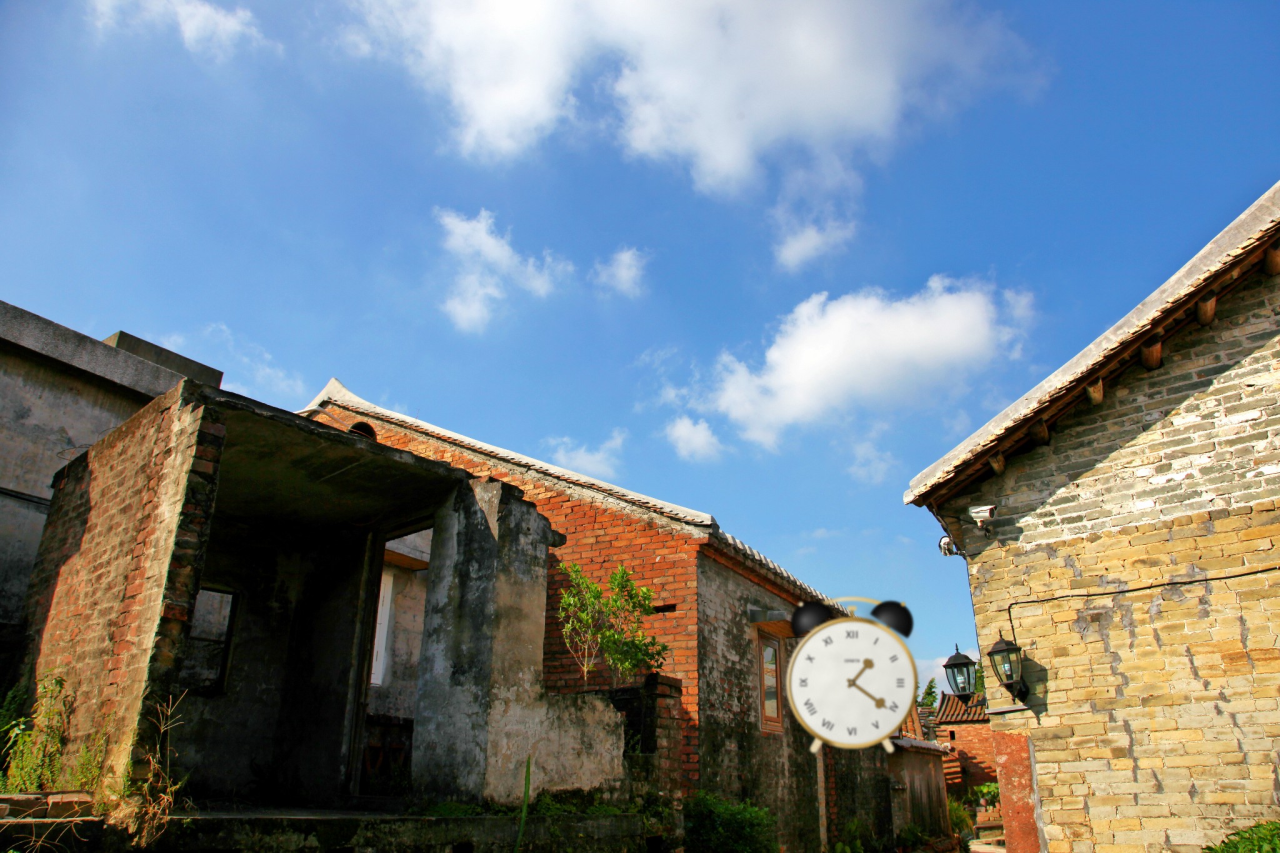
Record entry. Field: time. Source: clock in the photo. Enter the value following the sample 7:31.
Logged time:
1:21
